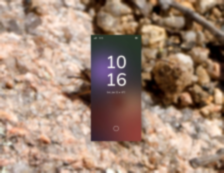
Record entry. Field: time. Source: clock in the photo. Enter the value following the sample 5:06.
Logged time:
10:16
